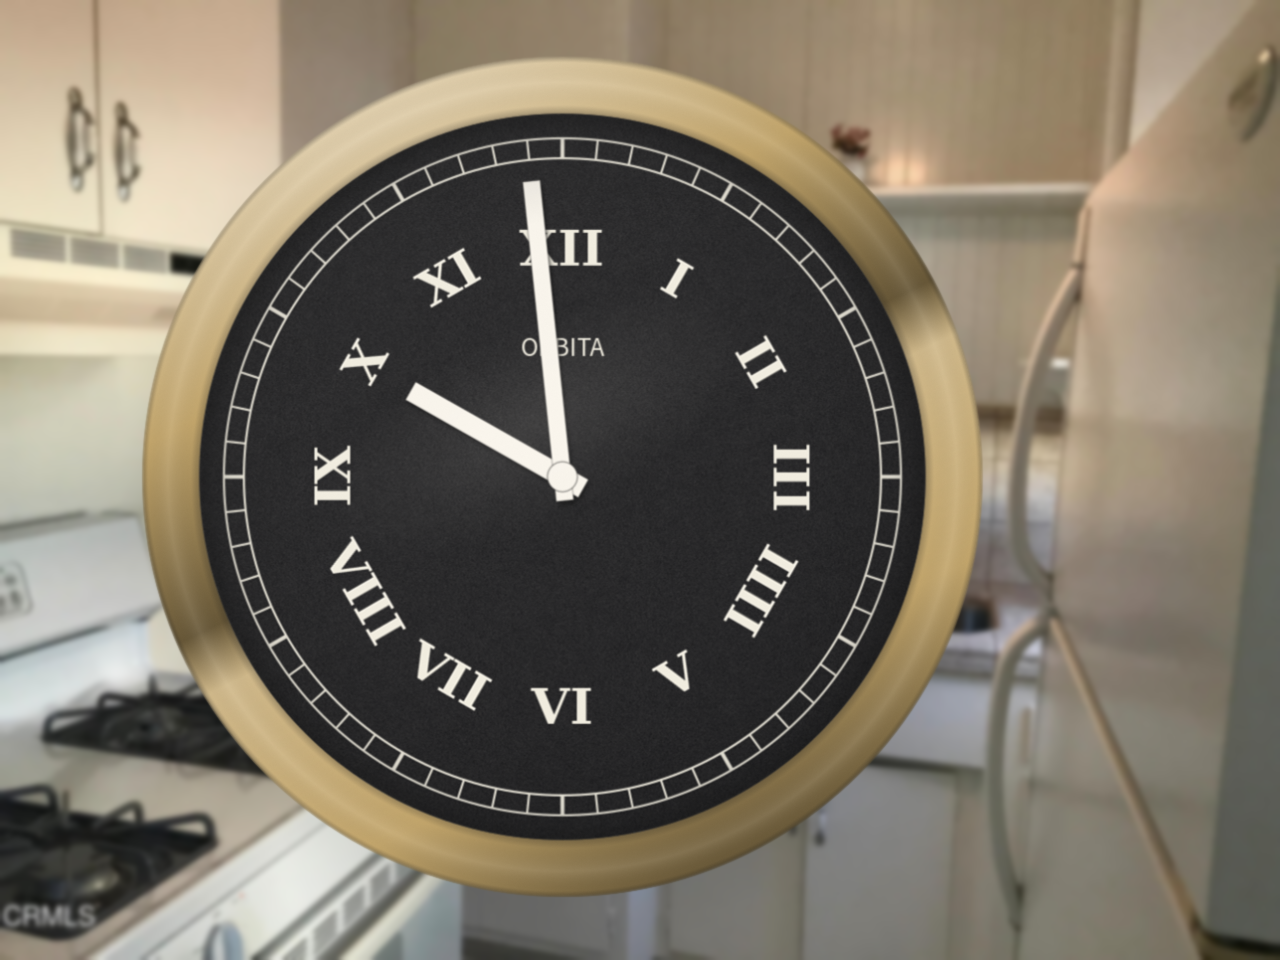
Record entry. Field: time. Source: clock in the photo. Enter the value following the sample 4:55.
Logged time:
9:59
